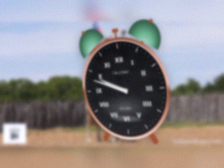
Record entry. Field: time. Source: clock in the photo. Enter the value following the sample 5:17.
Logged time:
9:48
